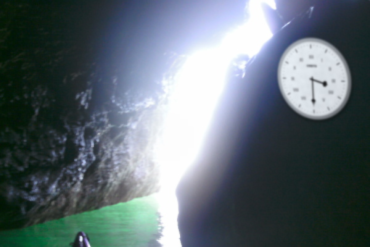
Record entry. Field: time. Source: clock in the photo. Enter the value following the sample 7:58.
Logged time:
3:30
